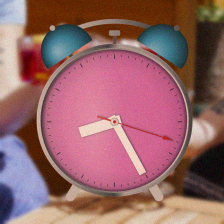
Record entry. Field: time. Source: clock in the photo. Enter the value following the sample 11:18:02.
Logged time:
8:25:18
